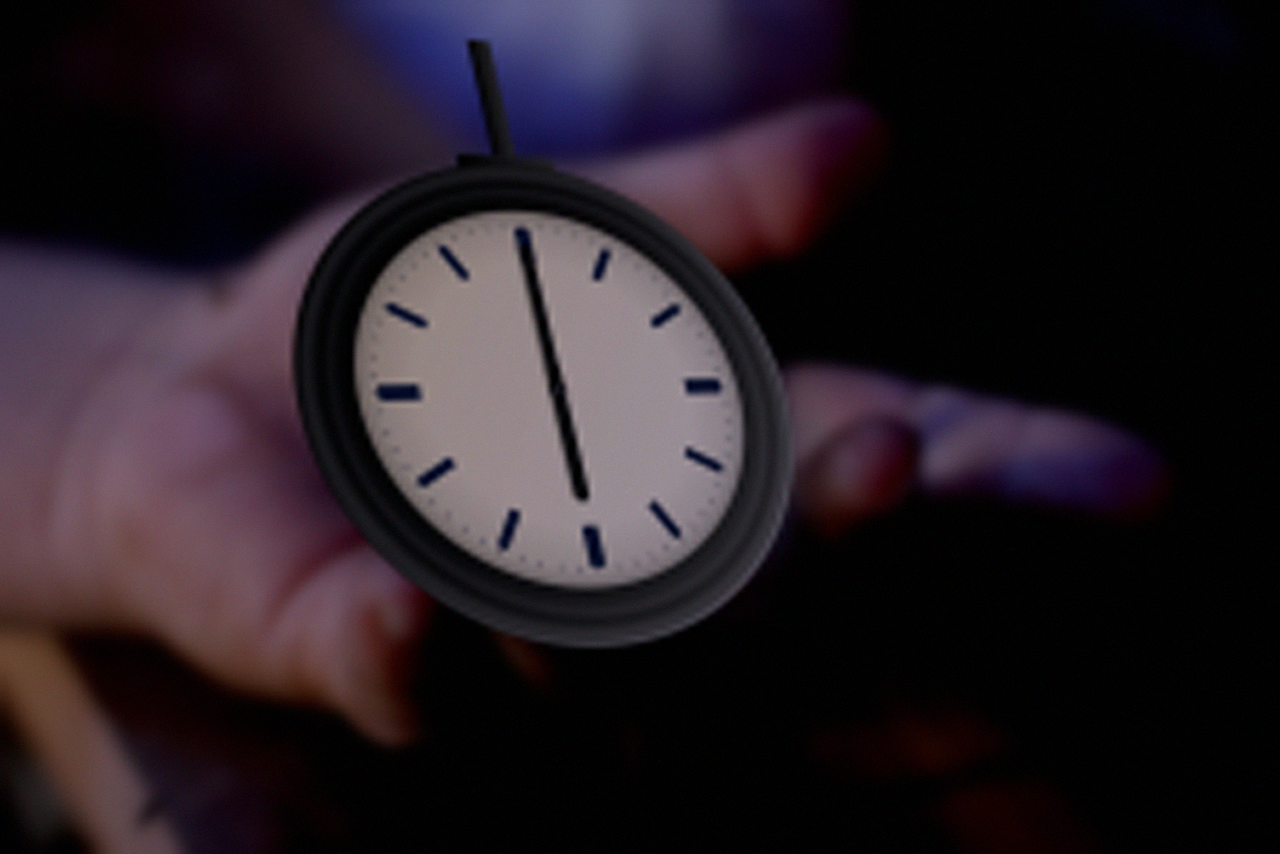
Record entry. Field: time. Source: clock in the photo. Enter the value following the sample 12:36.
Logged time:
6:00
